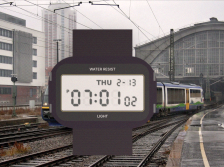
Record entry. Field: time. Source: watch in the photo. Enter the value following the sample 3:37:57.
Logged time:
7:01:02
